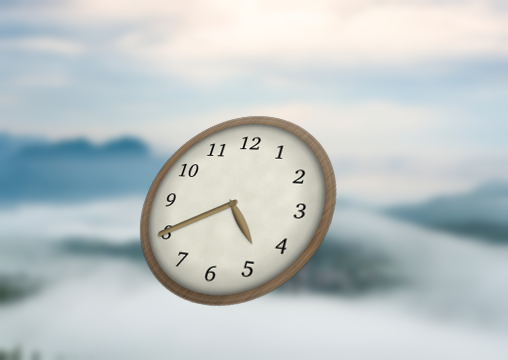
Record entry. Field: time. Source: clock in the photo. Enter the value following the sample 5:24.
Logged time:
4:40
